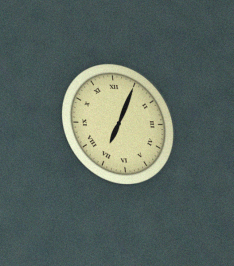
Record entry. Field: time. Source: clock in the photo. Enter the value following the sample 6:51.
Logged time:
7:05
